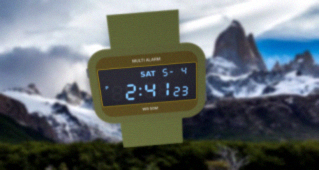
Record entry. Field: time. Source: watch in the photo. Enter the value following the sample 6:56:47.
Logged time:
2:41:23
